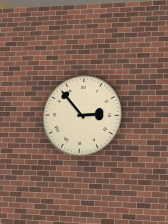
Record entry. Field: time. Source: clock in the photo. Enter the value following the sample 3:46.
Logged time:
2:53
